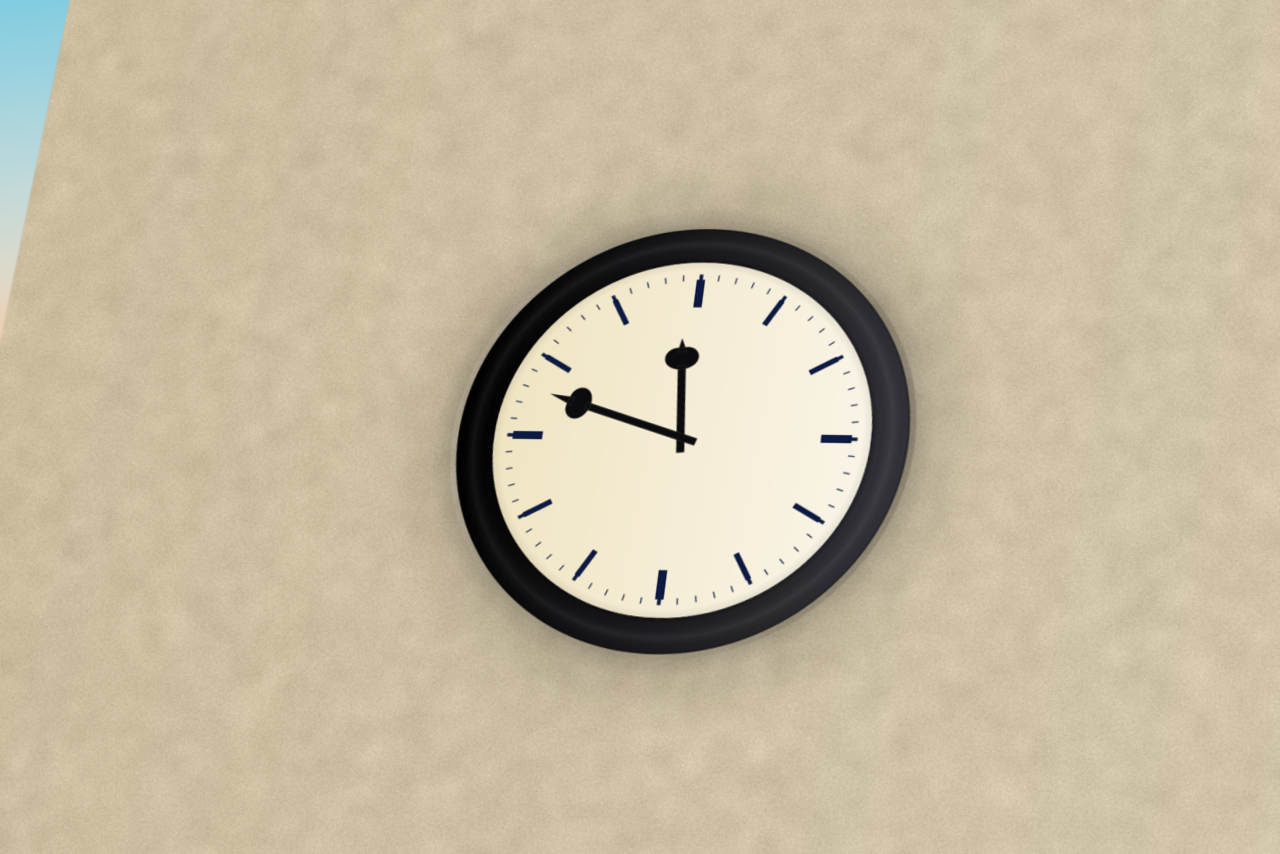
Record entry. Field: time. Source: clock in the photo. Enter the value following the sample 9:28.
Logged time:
11:48
